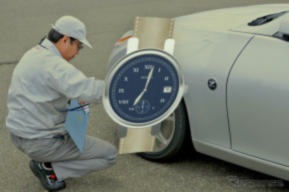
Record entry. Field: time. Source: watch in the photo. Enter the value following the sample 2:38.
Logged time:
7:02
